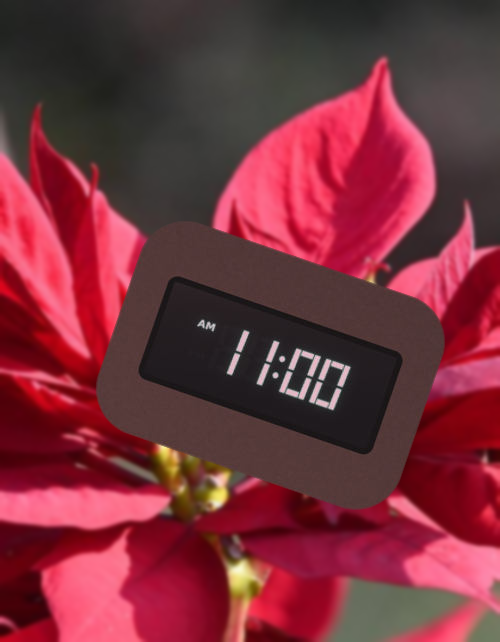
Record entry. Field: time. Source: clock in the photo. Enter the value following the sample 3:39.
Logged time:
11:00
